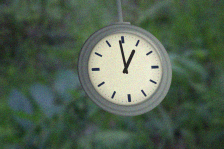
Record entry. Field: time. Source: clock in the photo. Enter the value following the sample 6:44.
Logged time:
12:59
